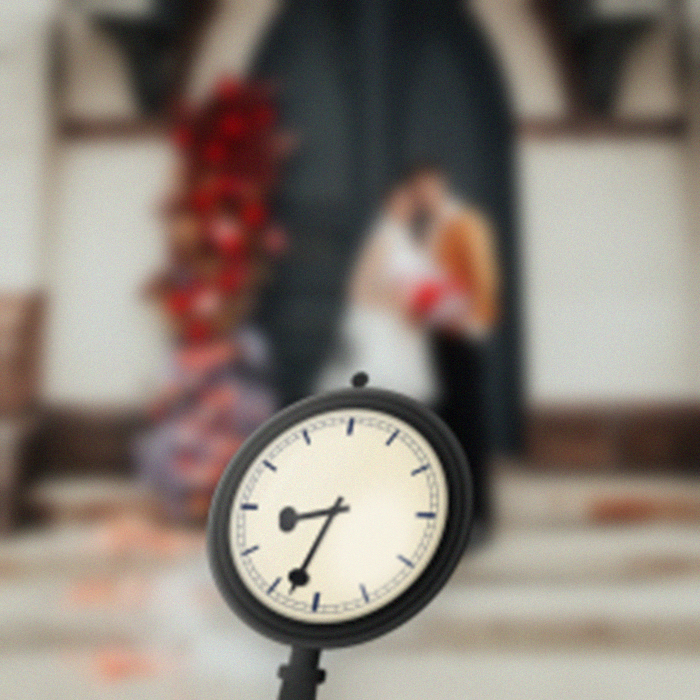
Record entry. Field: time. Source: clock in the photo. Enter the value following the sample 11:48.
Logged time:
8:33
